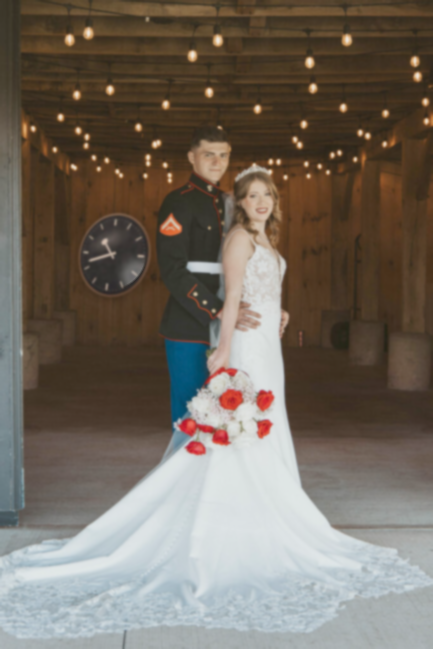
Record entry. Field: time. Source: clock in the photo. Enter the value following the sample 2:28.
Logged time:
10:42
